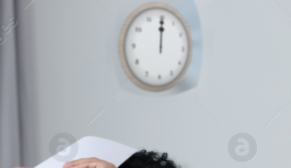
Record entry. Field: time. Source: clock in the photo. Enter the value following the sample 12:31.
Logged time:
12:00
